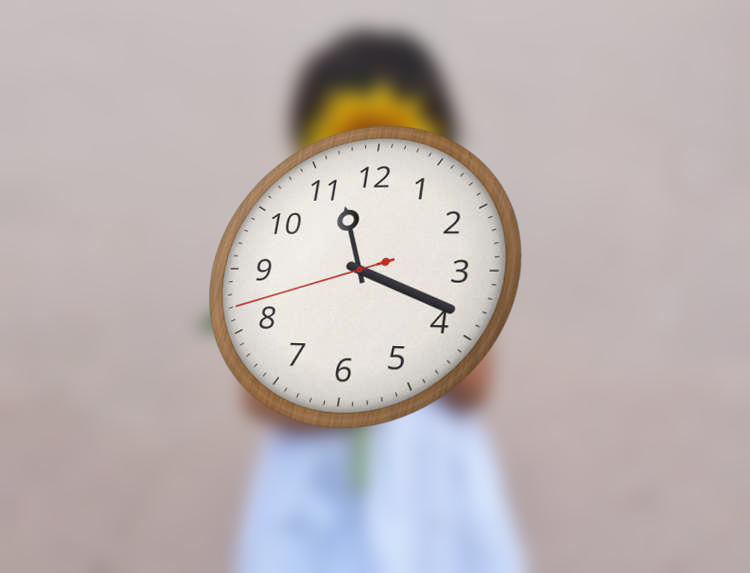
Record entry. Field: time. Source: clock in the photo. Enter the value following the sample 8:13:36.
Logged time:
11:18:42
